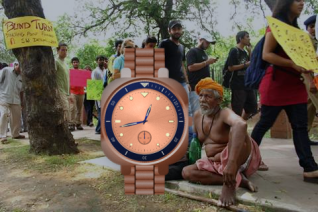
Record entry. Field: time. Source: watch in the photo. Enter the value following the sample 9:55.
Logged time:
12:43
